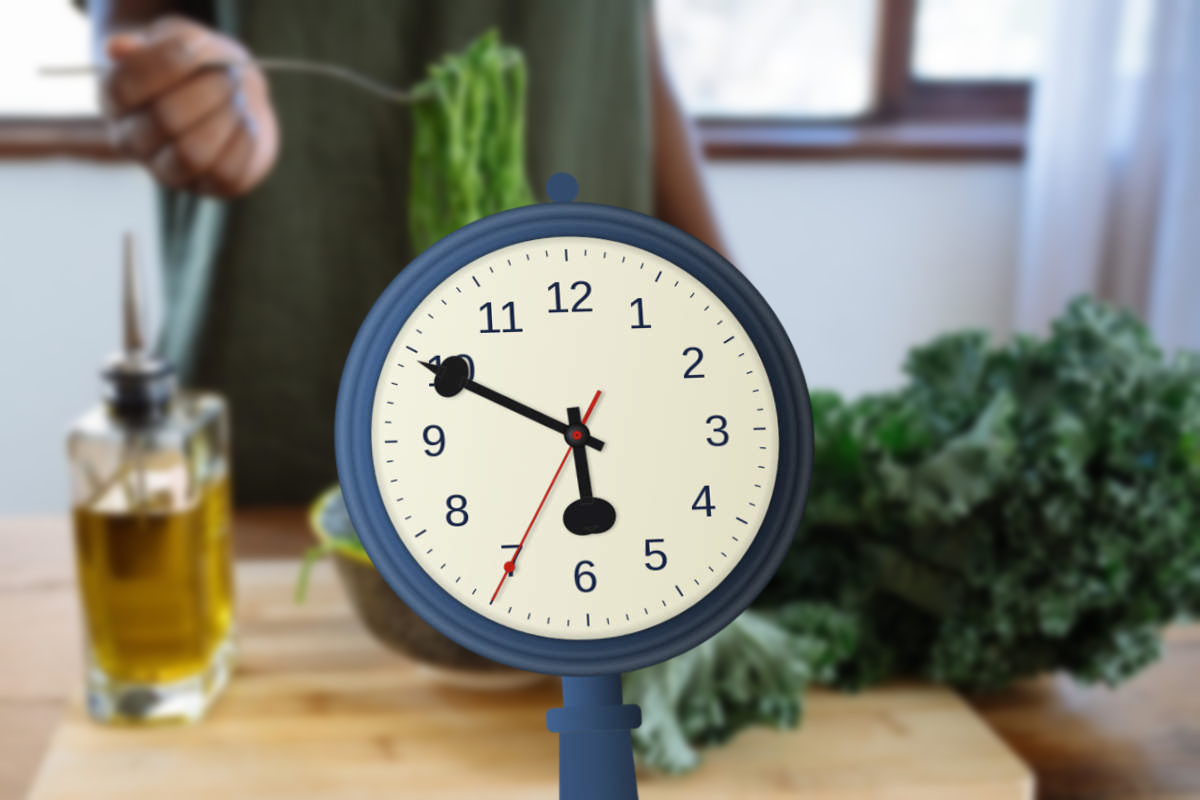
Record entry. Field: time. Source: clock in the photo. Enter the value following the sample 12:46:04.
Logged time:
5:49:35
